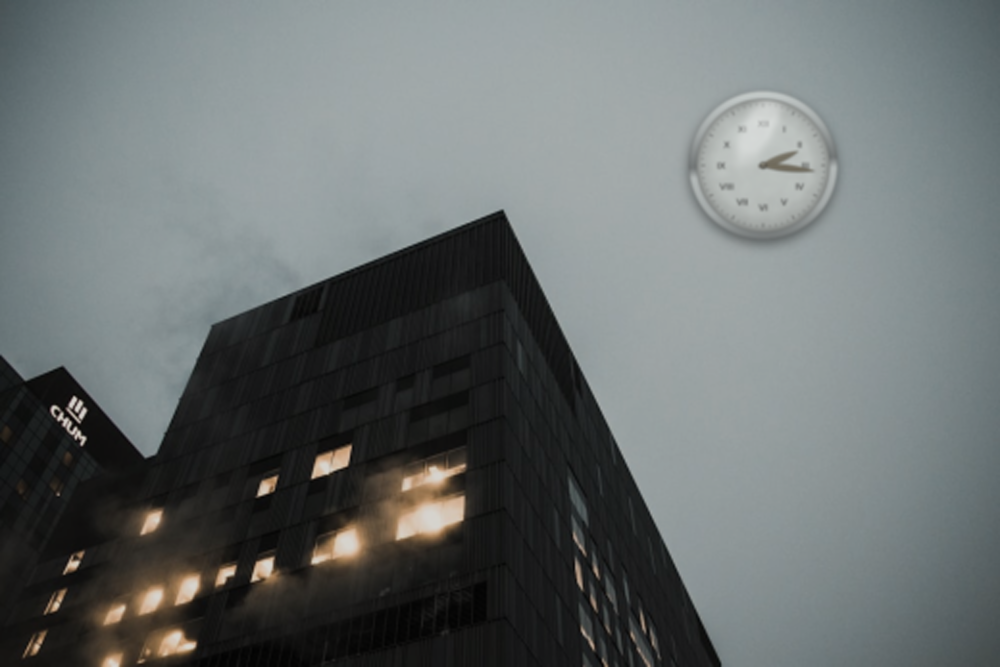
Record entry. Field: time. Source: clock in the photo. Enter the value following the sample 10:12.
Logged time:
2:16
